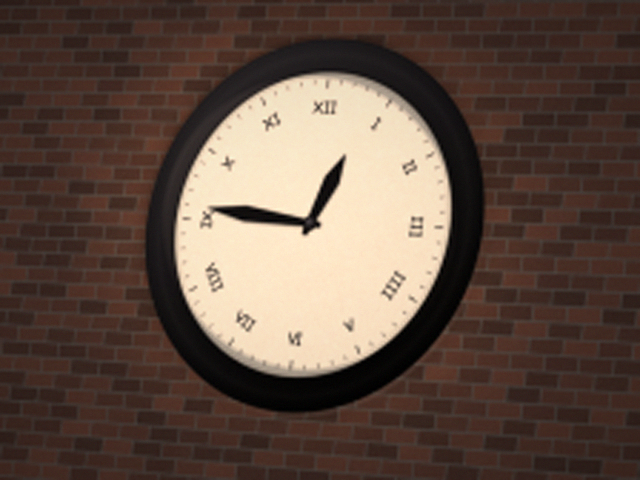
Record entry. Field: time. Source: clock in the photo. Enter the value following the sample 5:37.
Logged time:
12:46
